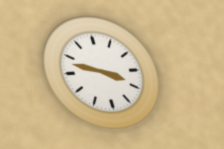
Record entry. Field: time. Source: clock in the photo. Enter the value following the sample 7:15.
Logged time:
3:48
